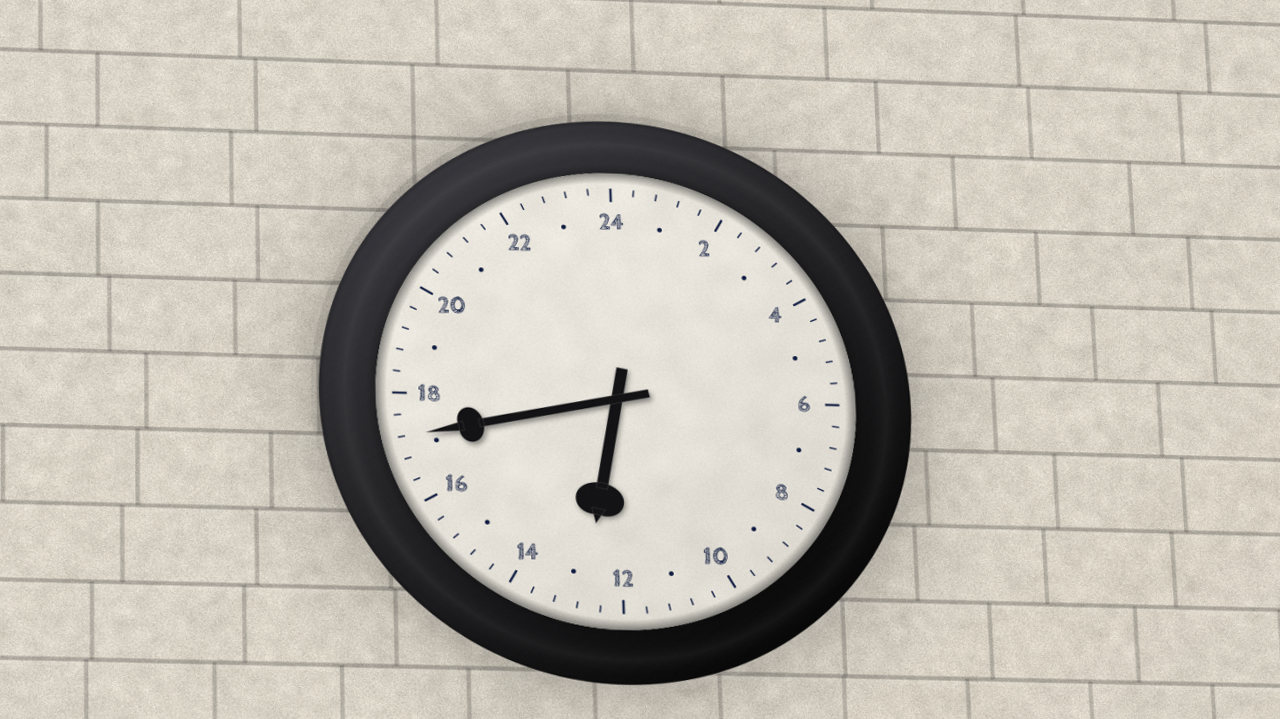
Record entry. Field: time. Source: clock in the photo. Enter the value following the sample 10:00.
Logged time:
12:43
